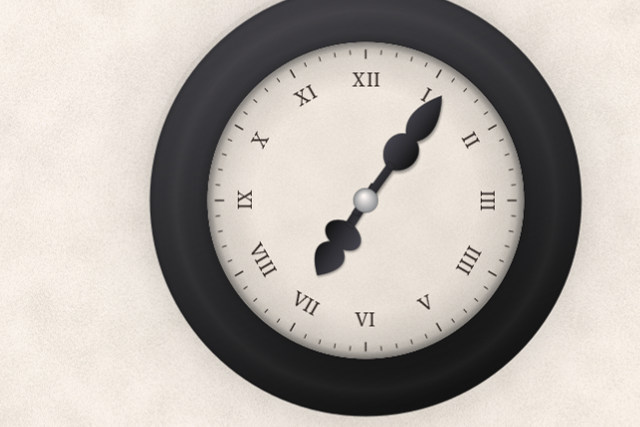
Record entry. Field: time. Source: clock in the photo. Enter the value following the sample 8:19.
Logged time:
7:06
